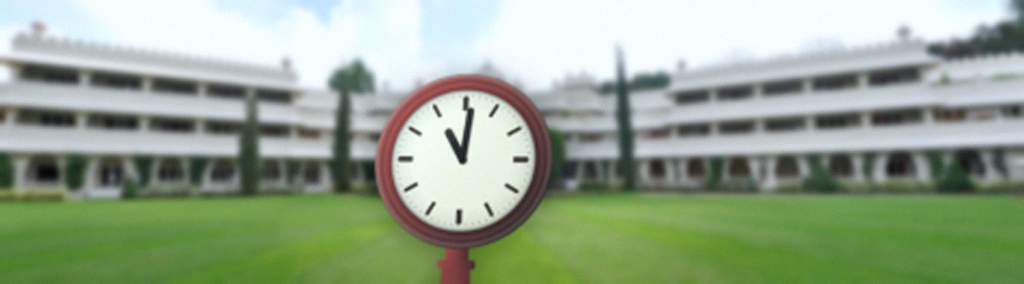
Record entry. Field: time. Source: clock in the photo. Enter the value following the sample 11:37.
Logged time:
11:01
